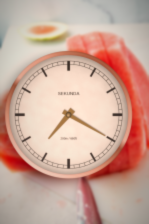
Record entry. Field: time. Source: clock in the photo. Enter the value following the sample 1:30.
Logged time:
7:20
